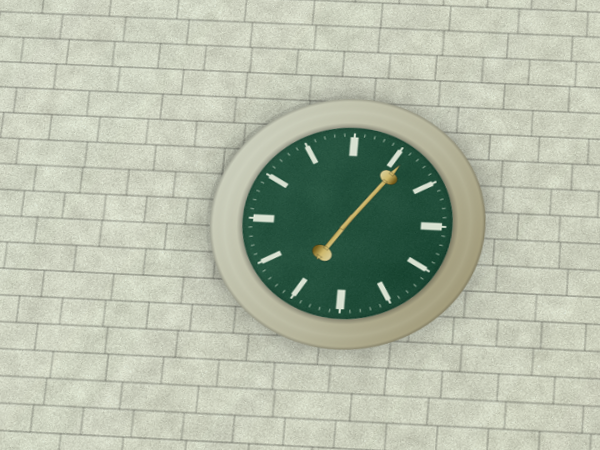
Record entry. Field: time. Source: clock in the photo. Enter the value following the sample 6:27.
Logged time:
7:06
